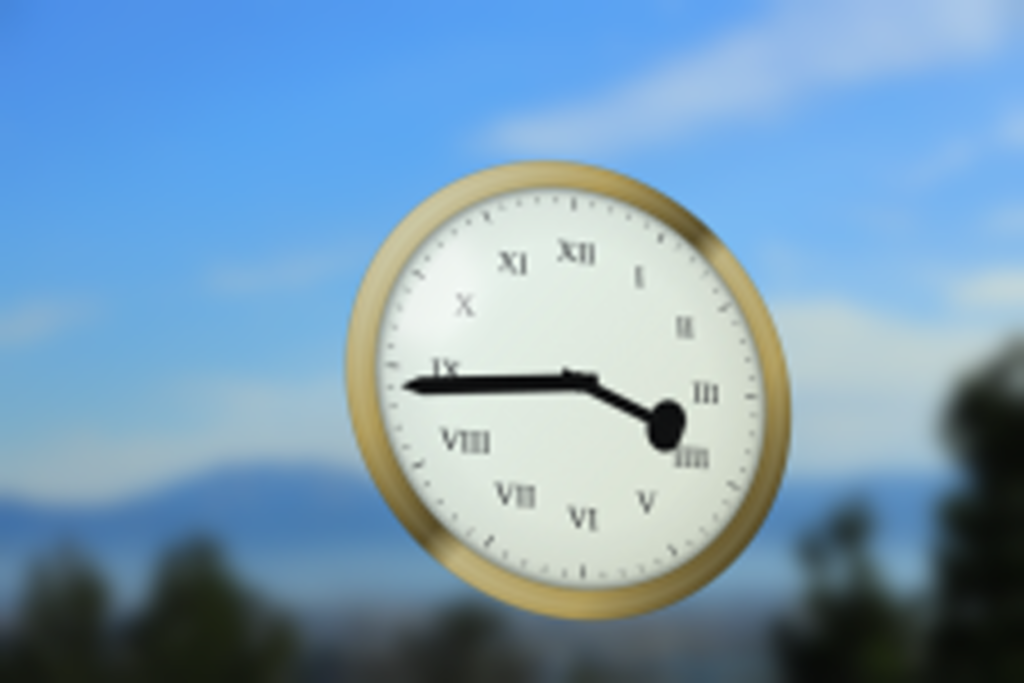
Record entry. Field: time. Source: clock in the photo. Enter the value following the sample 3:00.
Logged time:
3:44
